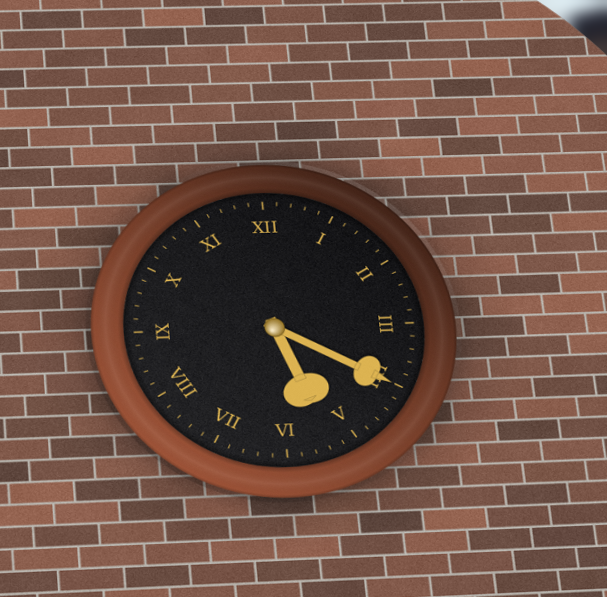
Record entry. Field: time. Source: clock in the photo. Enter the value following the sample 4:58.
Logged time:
5:20
